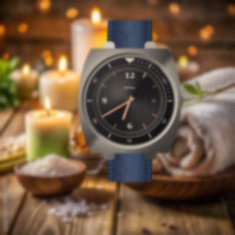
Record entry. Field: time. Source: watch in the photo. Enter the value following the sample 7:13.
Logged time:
6:40
